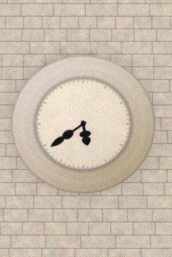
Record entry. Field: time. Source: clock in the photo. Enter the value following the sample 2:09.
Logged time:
5:39
